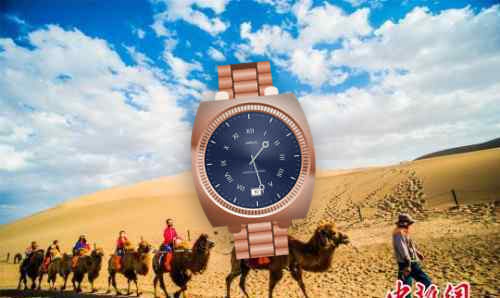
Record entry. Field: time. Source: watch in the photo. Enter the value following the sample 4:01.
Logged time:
1:28
